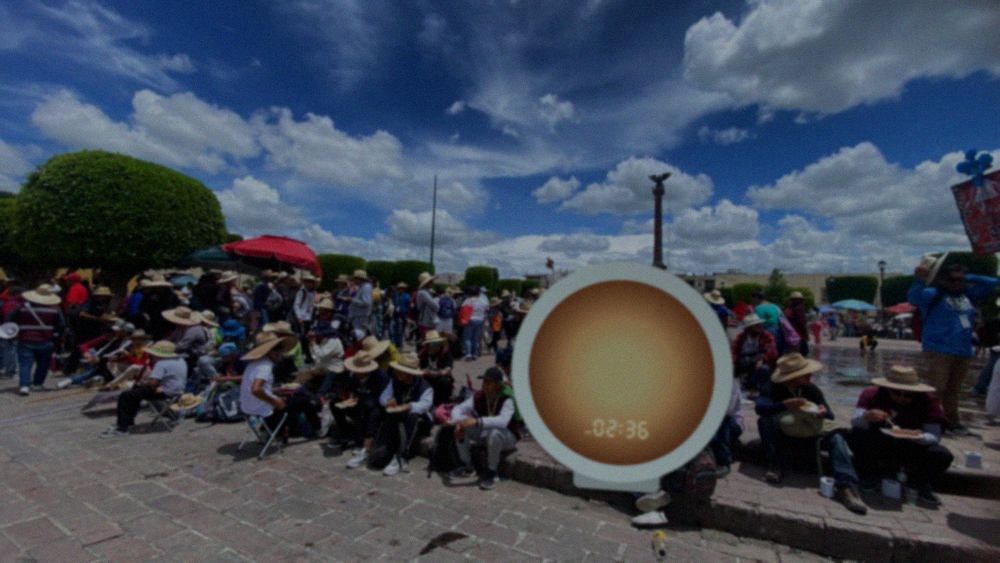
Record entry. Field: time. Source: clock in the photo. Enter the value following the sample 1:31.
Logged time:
2:36
